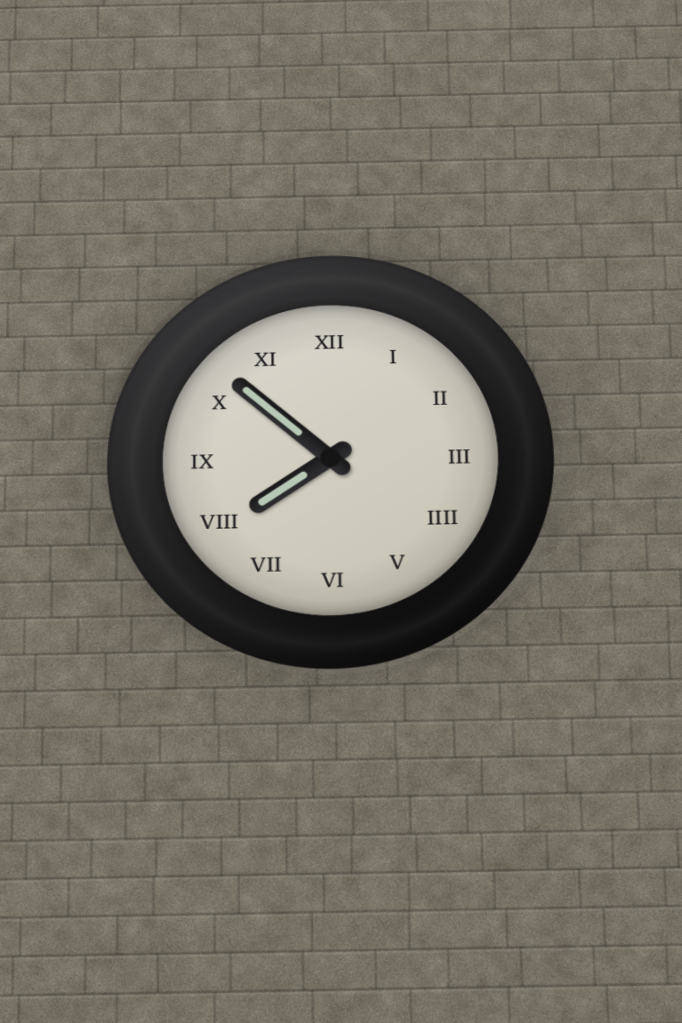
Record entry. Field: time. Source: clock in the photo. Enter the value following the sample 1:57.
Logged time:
7:52
